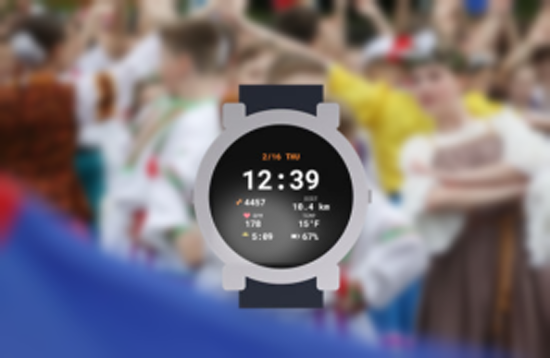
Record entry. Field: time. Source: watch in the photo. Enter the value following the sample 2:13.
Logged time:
12:39
